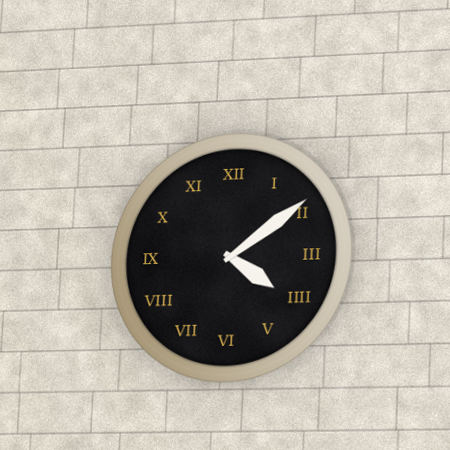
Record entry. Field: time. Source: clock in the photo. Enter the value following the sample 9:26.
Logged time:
4:09
